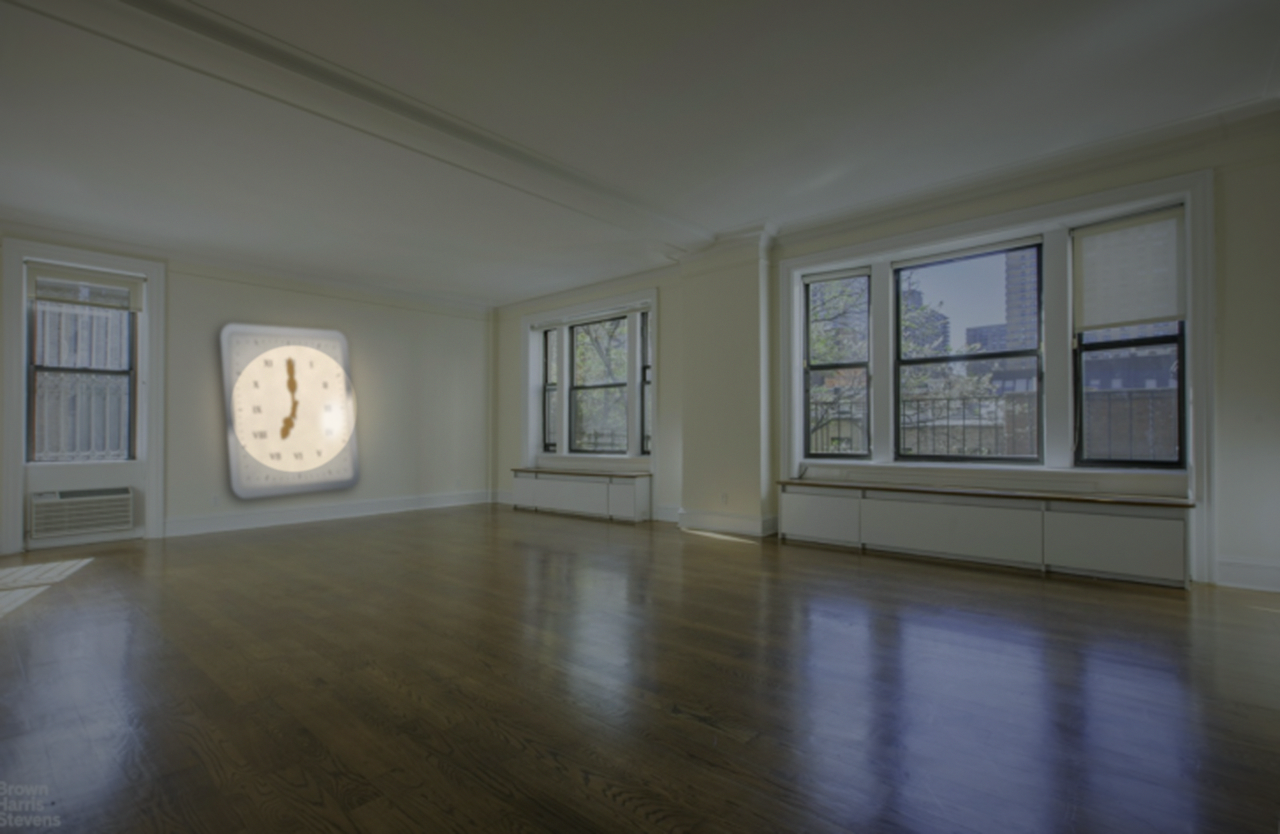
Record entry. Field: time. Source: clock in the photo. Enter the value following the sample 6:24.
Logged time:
7:00
